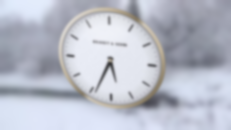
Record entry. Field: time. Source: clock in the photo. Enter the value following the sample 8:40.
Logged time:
5:34
